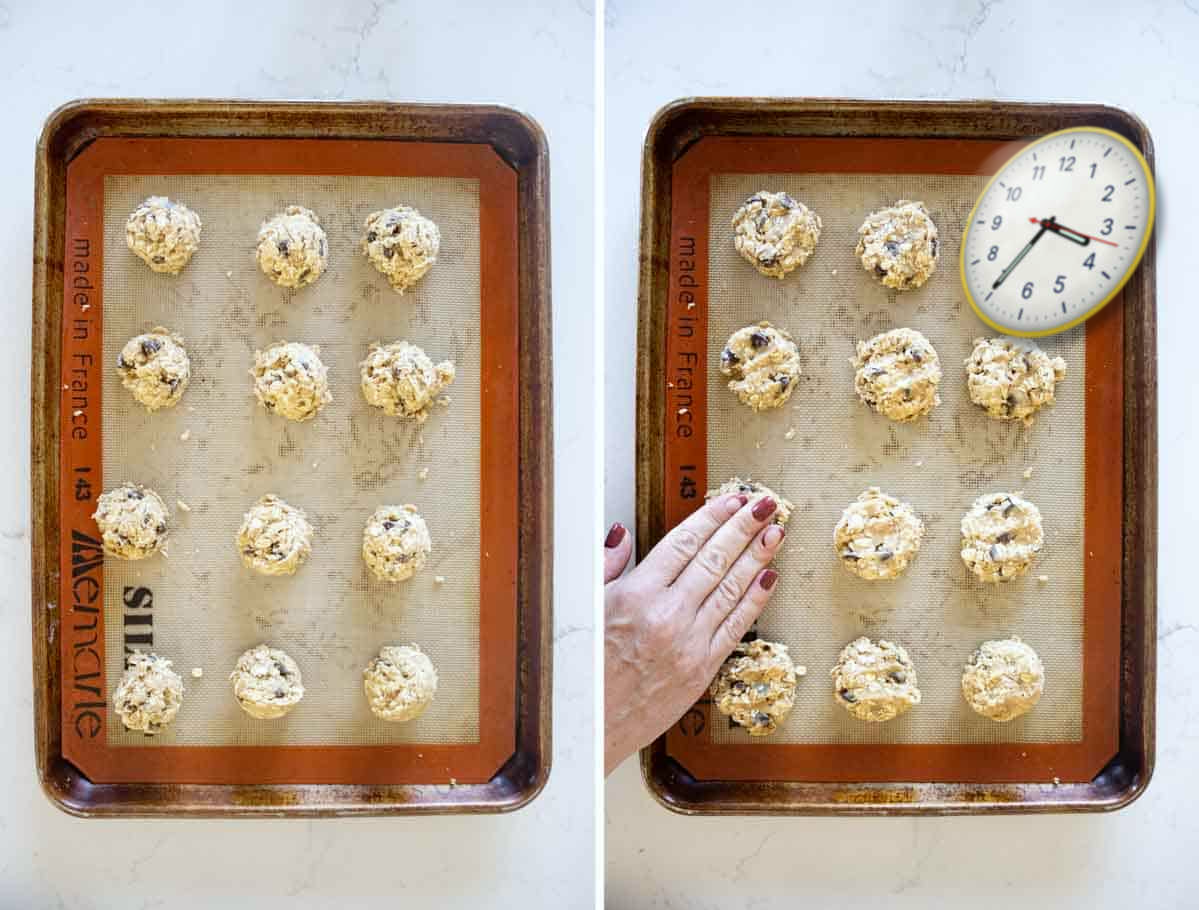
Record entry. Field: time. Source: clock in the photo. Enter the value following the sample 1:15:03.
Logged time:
3:35:17
